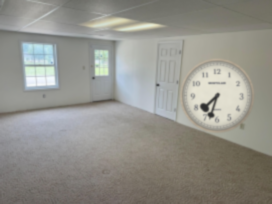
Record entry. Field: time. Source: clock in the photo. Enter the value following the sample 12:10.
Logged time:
7:33
